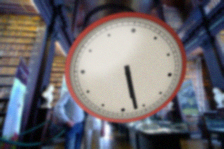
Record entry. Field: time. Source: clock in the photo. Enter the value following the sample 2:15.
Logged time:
5:27
